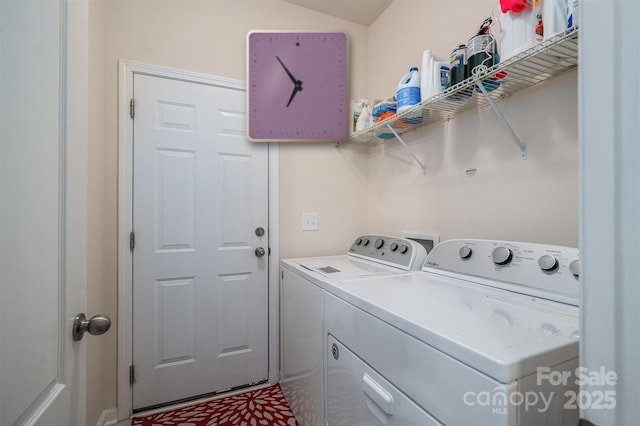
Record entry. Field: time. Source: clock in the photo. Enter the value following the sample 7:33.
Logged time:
6:54
